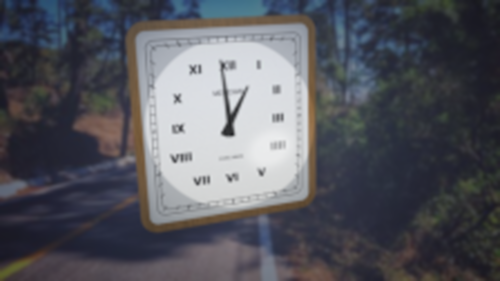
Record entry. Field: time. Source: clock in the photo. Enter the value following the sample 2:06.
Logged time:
12:59
